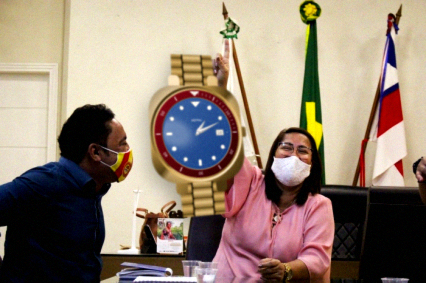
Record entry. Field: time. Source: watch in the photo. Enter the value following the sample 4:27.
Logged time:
1:11
